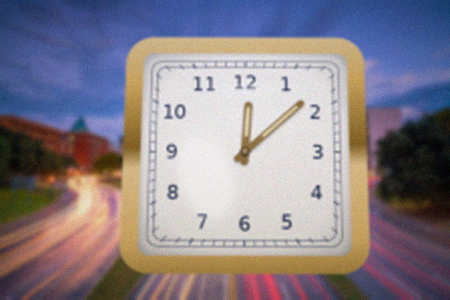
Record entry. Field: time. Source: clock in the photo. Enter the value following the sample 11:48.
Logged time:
12:08
